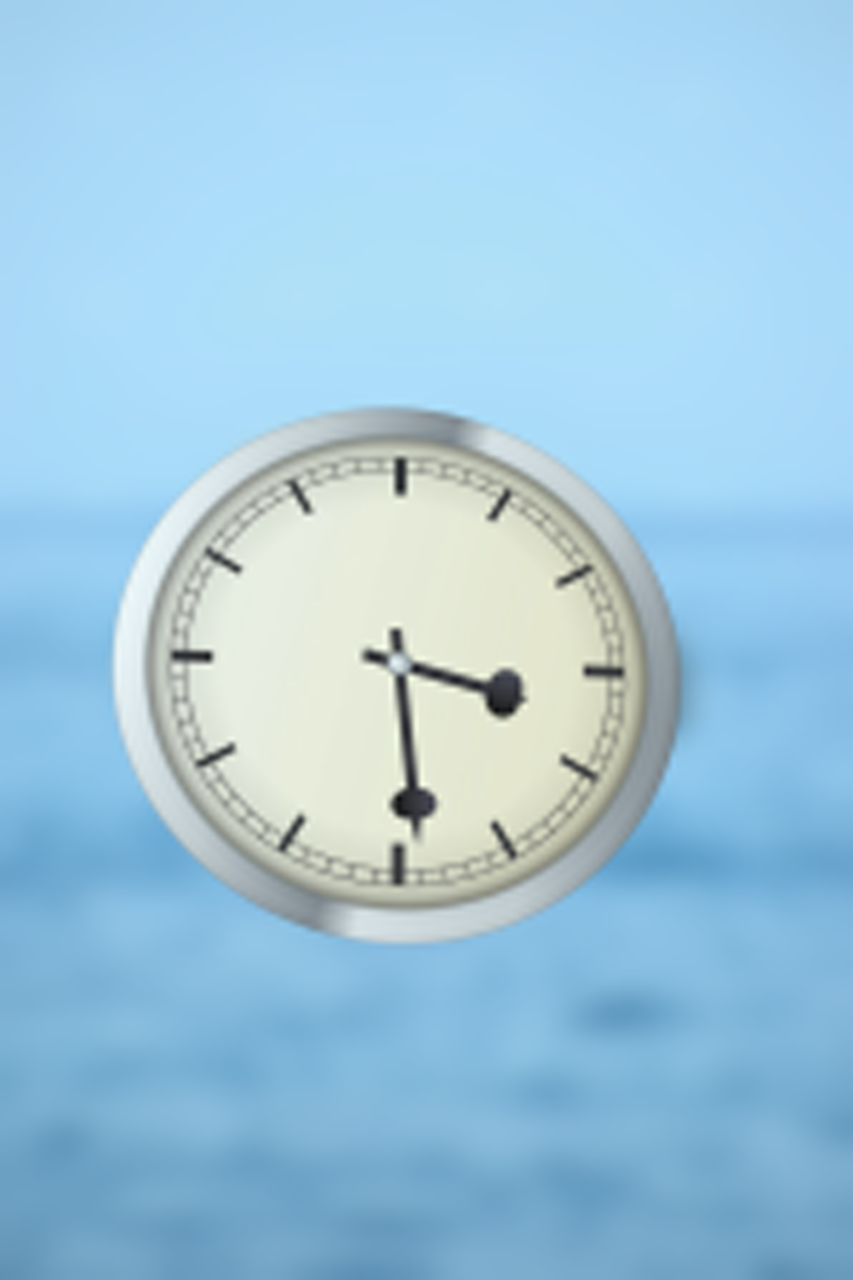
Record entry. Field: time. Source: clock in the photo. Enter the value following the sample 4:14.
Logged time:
3:29
